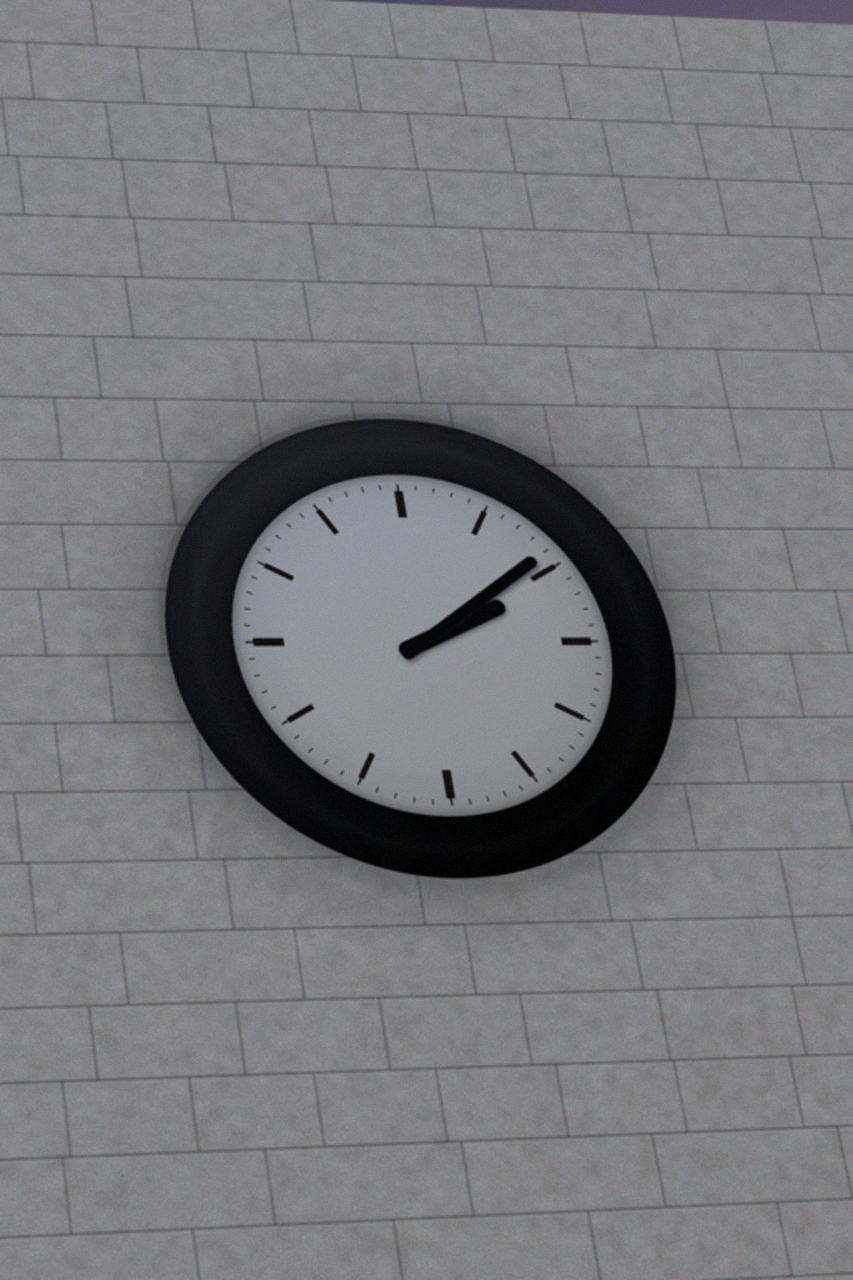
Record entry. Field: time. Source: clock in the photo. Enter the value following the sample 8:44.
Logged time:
2:09
